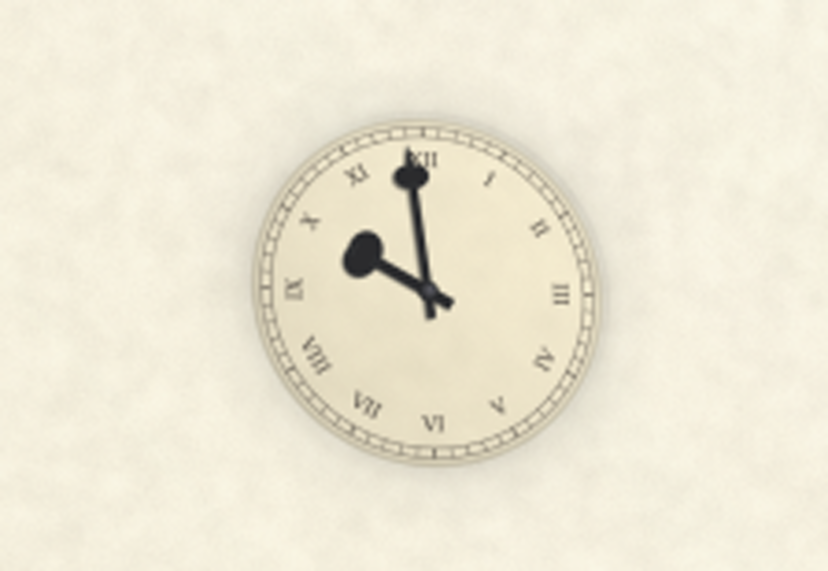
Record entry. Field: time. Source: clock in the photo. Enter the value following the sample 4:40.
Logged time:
9:59
